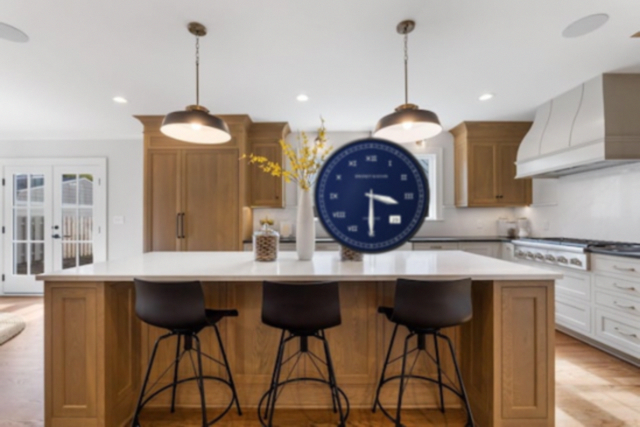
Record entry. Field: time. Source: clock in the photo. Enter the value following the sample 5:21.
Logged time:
3:30
